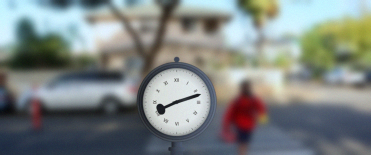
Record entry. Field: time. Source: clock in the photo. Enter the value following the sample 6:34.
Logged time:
8:12
